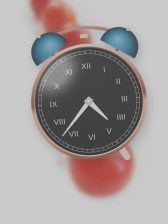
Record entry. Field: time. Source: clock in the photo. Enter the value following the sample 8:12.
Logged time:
4:37
